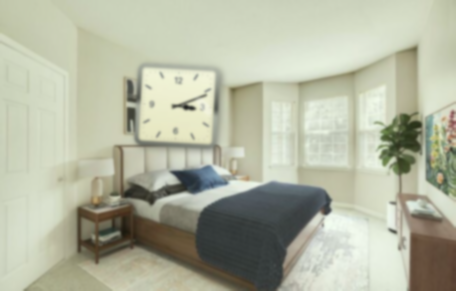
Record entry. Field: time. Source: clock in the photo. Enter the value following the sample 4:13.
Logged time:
3:11
